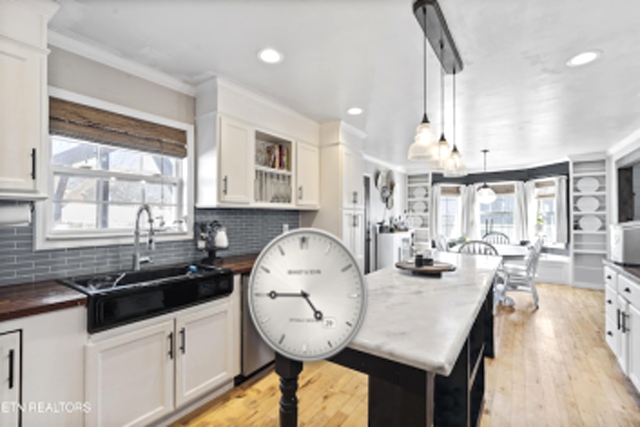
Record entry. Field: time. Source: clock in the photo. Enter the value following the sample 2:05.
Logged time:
4:45
